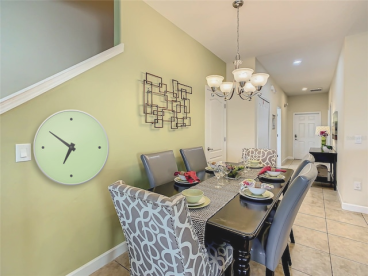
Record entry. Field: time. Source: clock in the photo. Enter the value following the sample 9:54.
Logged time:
6:51
